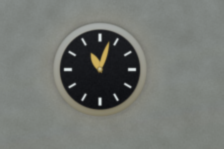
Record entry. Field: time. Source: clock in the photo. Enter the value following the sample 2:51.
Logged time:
11:03
